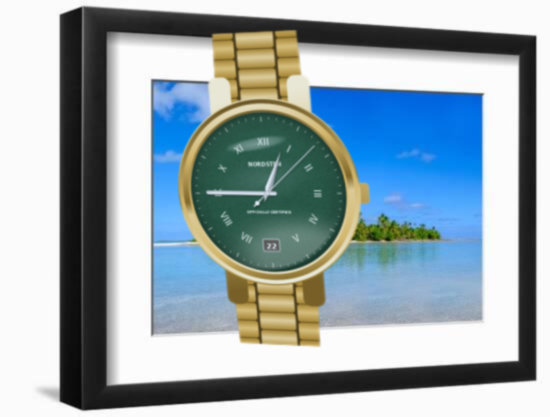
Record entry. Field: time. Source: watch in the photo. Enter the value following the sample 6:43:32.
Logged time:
12:45:08
